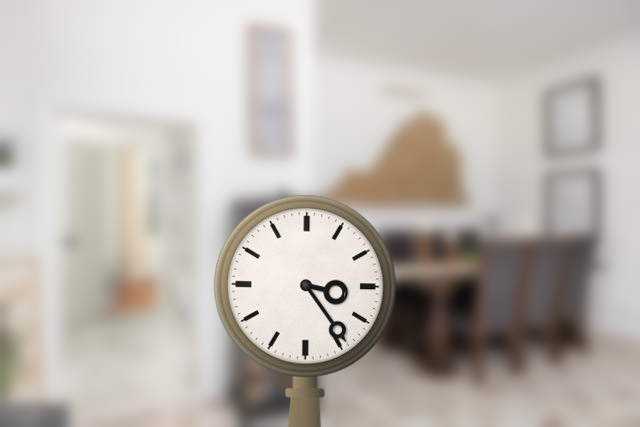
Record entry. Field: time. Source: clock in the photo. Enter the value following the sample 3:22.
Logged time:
3:24
